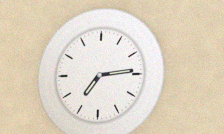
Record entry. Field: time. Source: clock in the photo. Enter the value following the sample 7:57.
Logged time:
7:14
